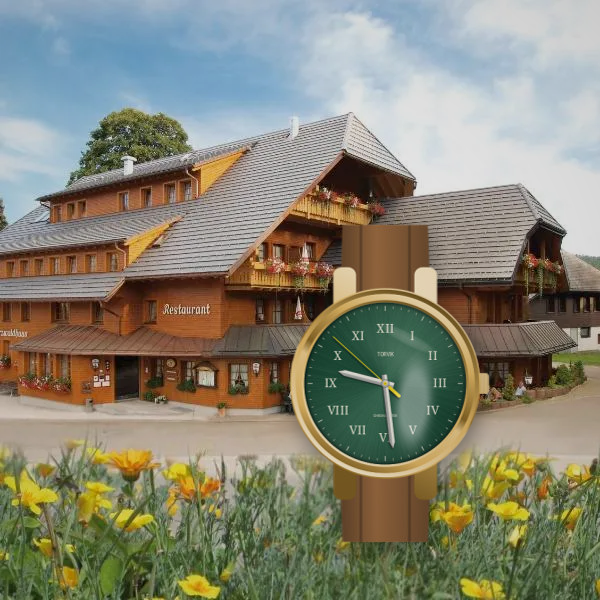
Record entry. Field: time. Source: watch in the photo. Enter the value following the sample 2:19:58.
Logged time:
9:28:52
